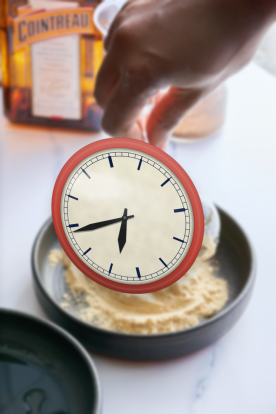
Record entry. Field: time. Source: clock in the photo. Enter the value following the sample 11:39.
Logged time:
6:44
